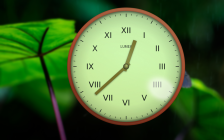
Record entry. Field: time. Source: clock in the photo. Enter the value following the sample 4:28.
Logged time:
12:38
